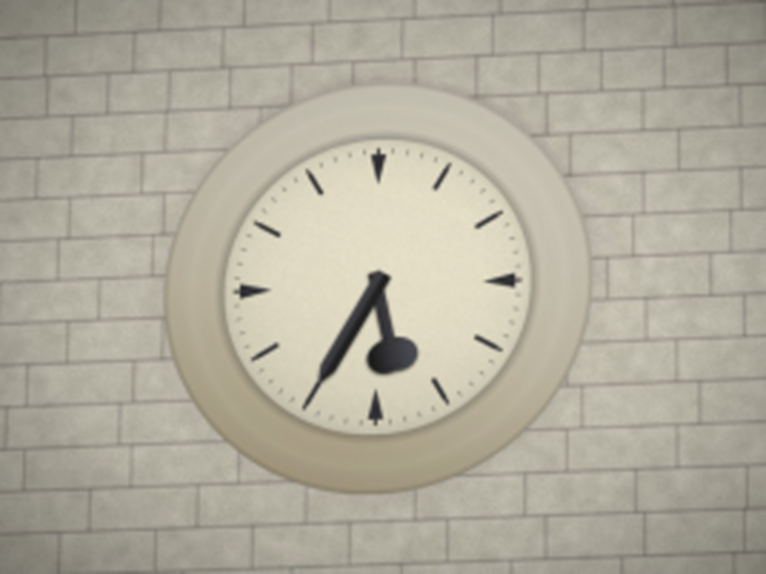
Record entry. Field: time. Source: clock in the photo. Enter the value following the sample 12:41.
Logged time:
5:35
